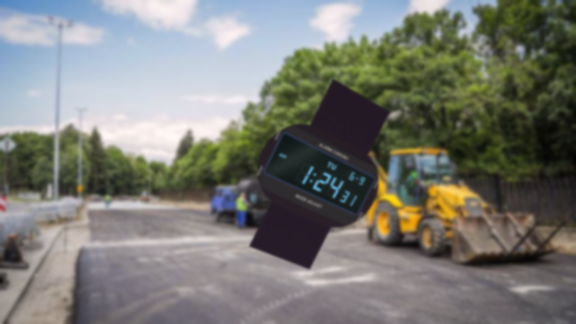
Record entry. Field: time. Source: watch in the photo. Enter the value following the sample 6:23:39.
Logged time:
1:24:31
